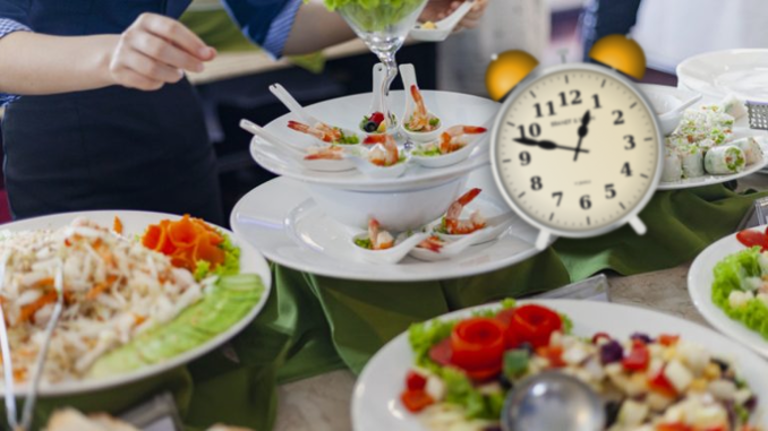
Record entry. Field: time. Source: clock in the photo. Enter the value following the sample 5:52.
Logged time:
12:48
